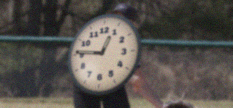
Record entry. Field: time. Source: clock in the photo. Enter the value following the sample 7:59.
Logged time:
12:46
